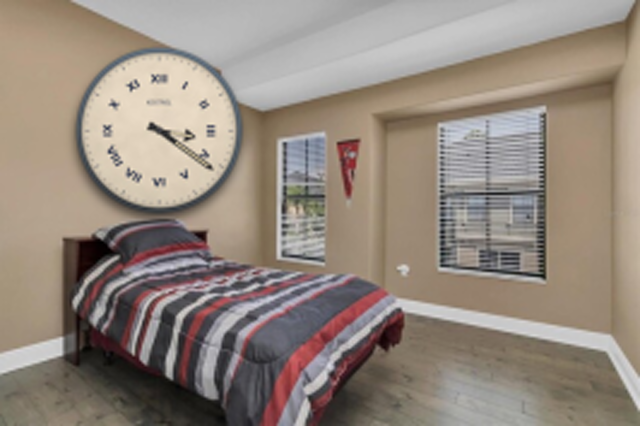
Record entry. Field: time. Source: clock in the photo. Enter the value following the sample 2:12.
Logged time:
3:21
